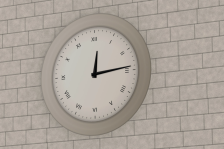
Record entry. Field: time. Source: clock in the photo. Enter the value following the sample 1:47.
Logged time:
12:14
